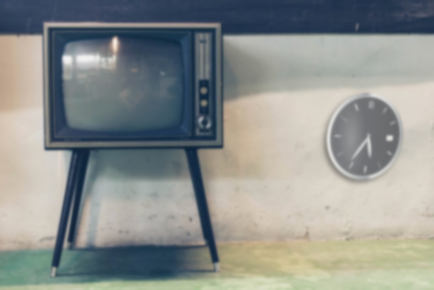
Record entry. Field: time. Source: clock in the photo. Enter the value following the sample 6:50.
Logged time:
5:36
